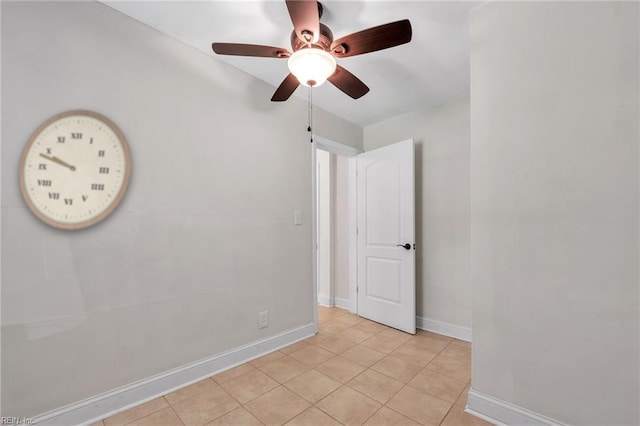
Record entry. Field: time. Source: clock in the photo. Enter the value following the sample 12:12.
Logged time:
9:48
